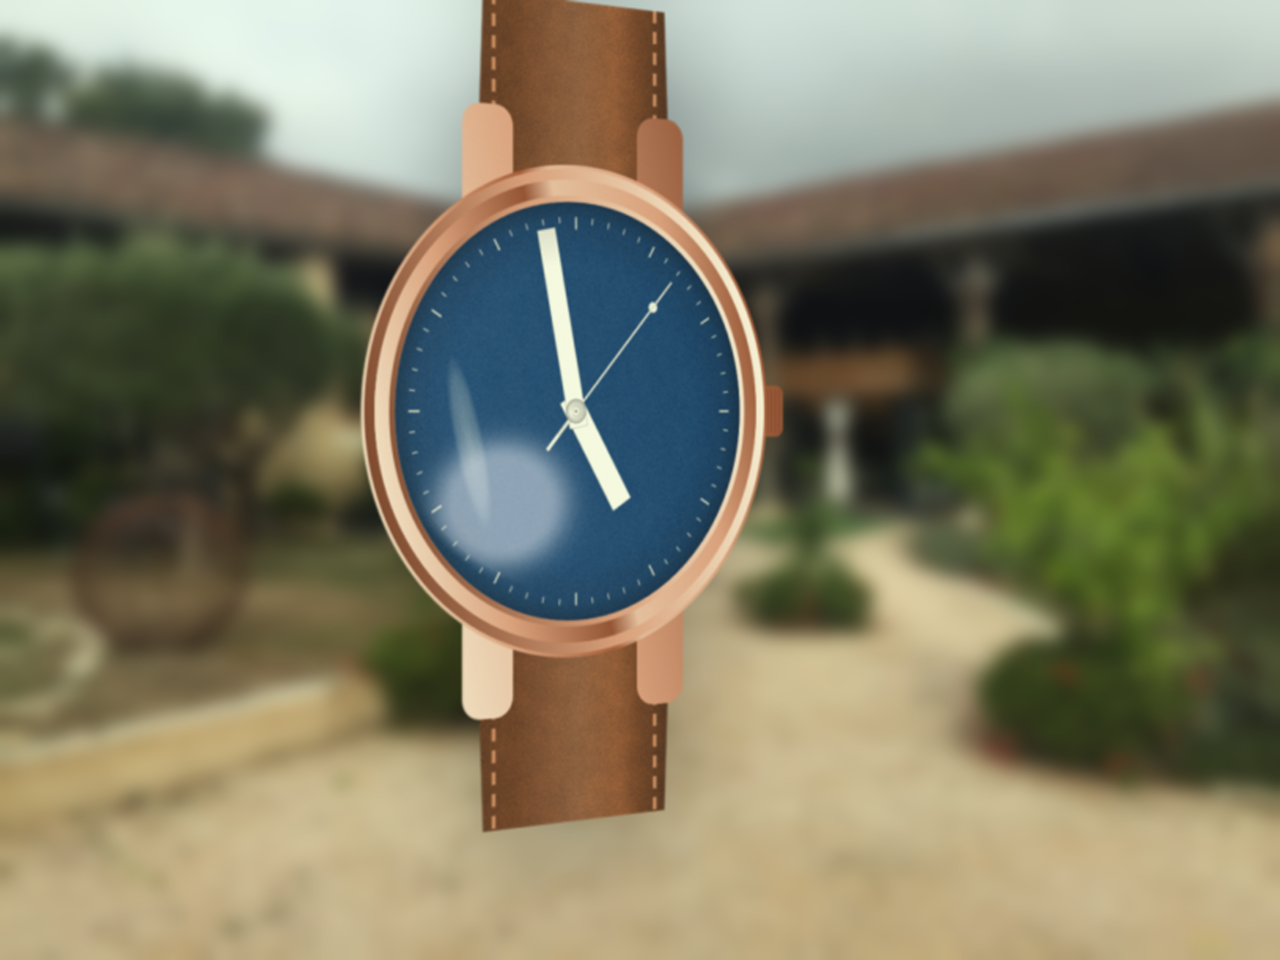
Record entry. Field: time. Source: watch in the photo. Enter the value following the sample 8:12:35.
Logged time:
4:58:07
